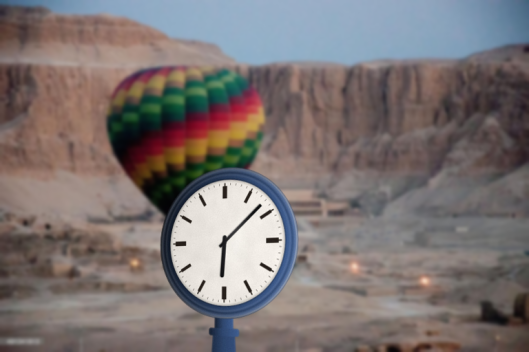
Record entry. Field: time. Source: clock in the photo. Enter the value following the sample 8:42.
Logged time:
6:08
